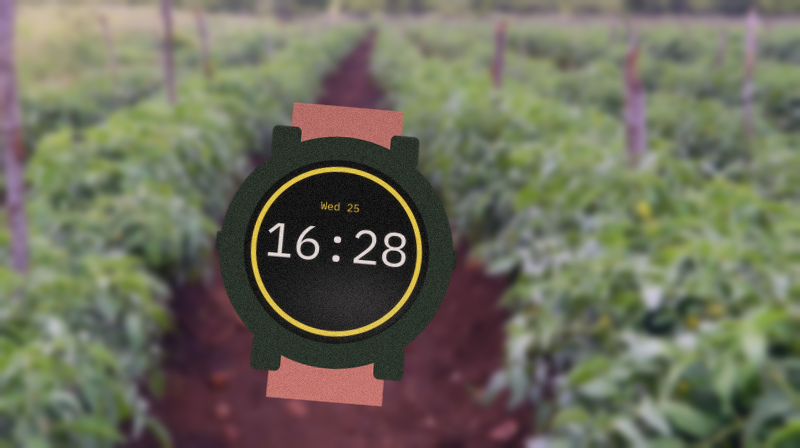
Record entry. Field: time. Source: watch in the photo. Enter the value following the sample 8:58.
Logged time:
16:28
